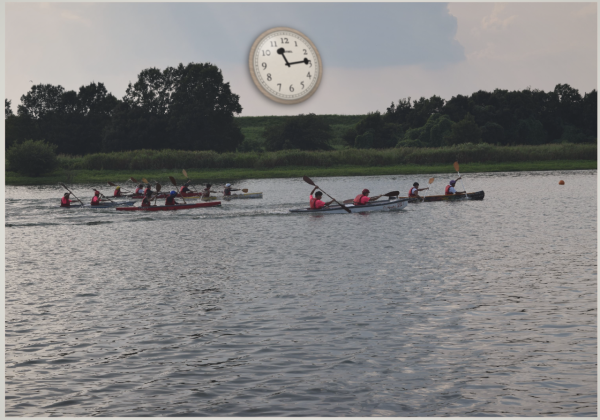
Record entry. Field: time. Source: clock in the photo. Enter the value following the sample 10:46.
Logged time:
11:14
